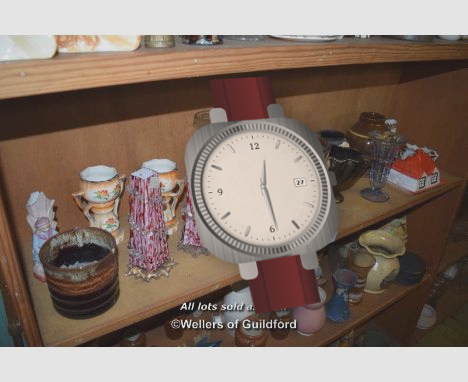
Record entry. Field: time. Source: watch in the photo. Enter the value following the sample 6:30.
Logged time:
12:29
